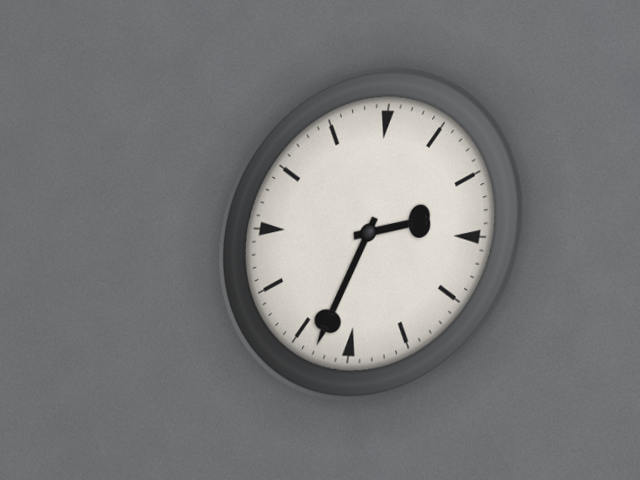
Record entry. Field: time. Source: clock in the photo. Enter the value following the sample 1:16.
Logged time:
2:33
